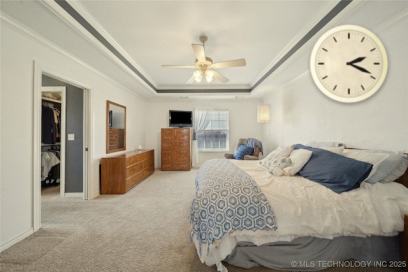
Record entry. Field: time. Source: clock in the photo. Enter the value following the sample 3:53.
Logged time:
2:19
